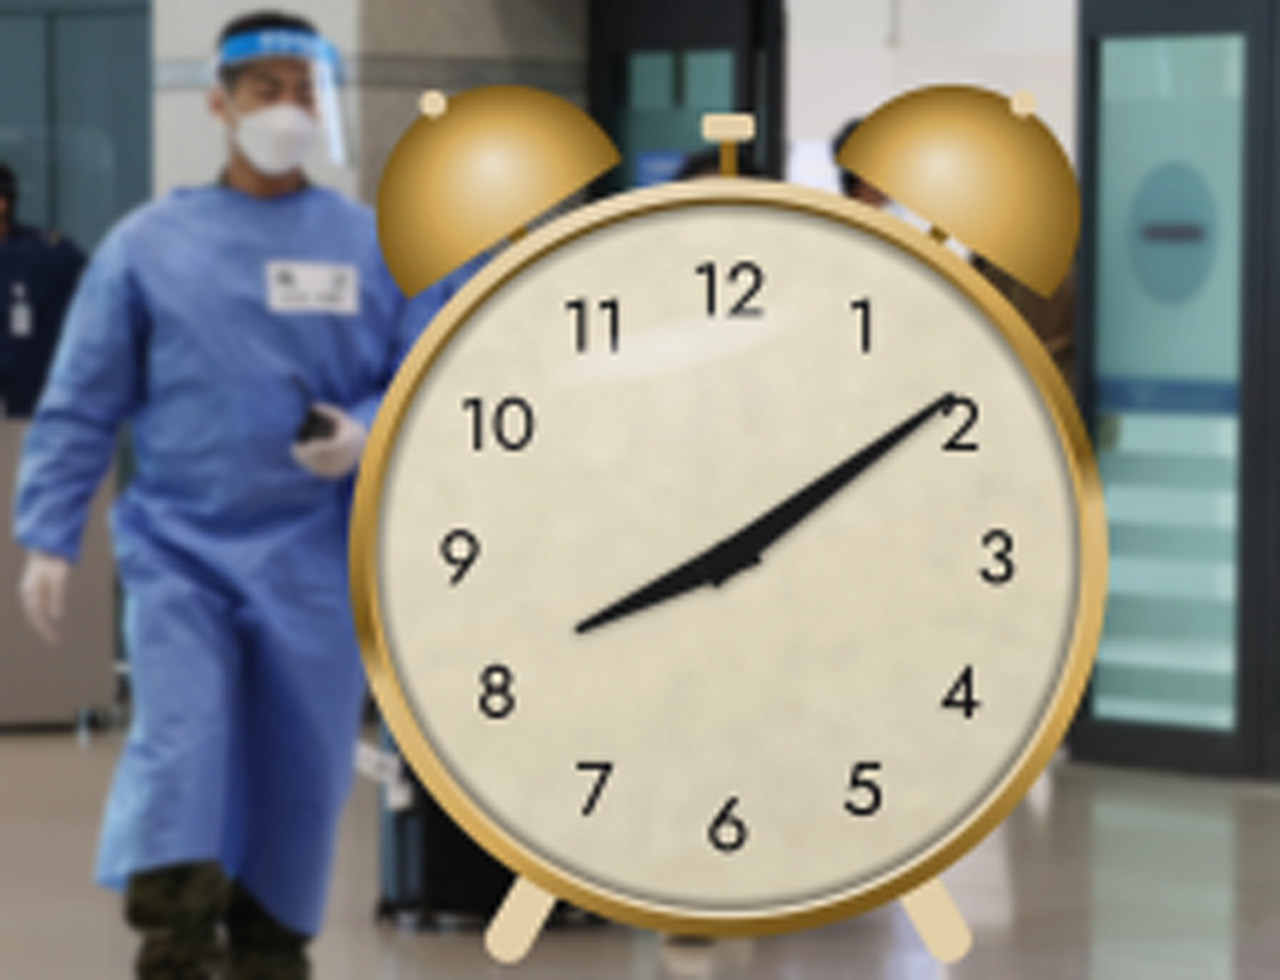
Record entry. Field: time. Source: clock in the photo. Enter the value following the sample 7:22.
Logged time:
8:09
